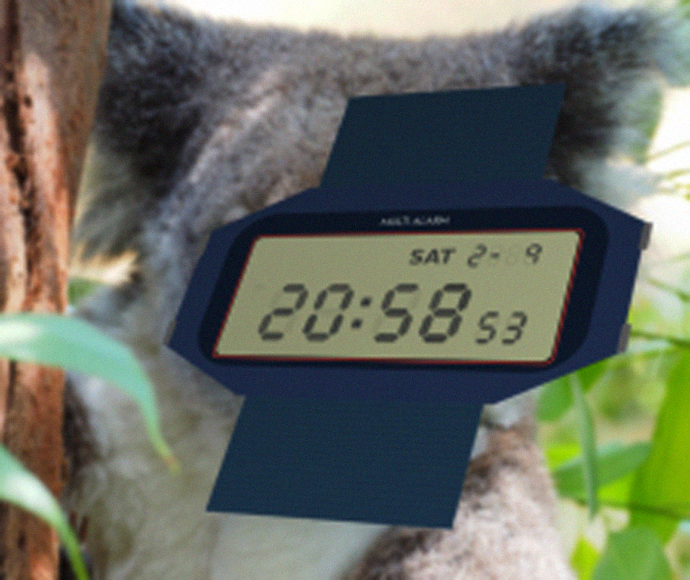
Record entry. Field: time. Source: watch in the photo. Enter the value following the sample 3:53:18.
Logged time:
20:58:53
